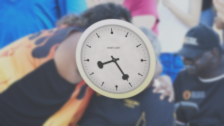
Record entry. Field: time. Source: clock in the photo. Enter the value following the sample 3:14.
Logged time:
8:25
